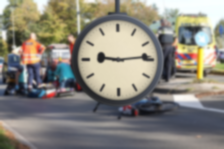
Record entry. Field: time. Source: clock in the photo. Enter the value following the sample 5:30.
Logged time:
9:14
